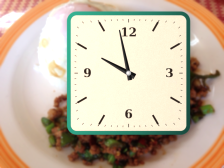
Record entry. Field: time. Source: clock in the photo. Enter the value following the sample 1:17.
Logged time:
9:58
